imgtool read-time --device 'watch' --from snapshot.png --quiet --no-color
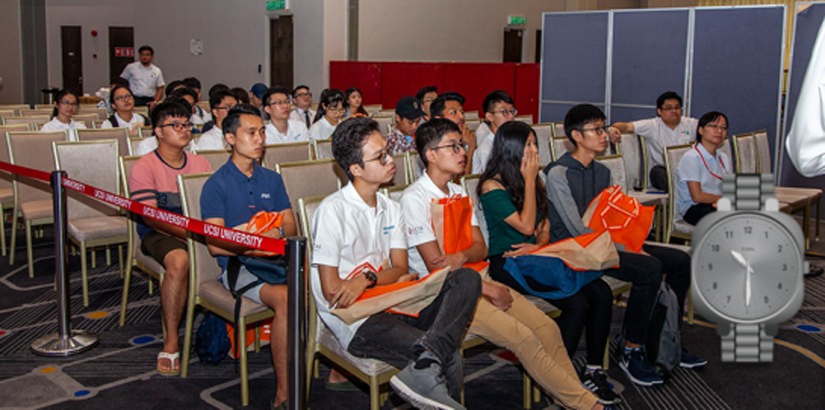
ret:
10:30
